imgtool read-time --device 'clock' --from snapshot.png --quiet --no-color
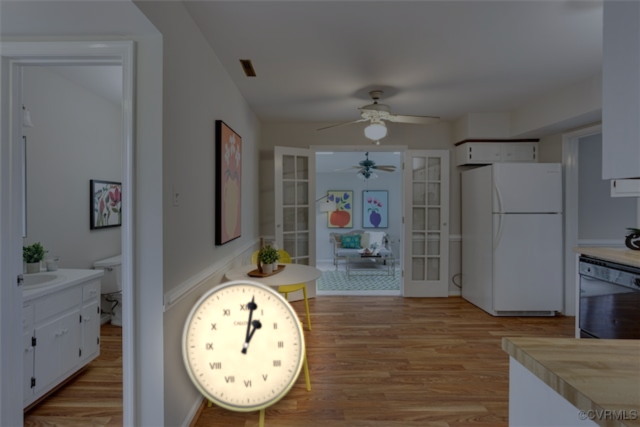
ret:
1:02
